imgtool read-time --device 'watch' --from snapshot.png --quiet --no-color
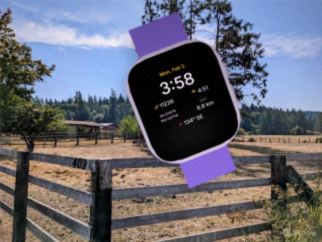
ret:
3:58
